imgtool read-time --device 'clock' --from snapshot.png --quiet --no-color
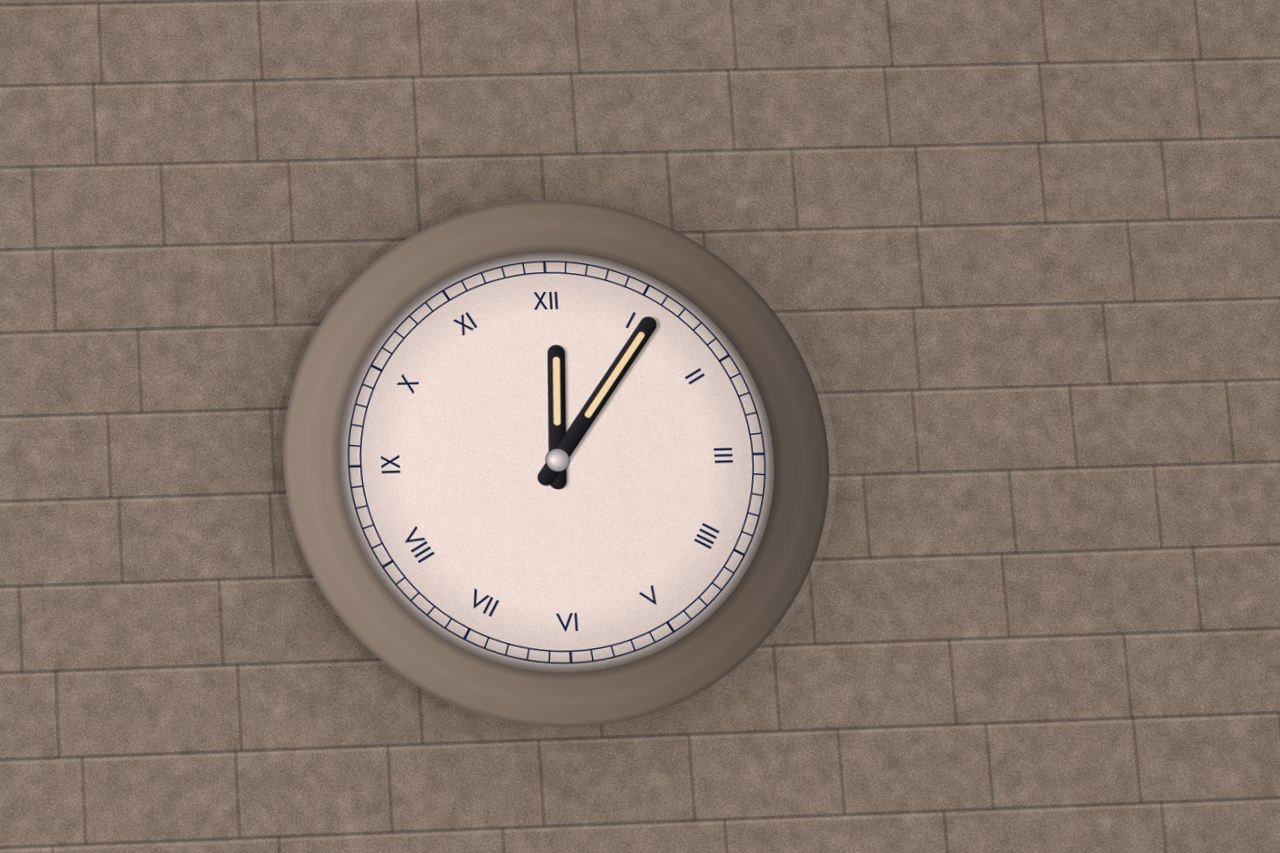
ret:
12:06
